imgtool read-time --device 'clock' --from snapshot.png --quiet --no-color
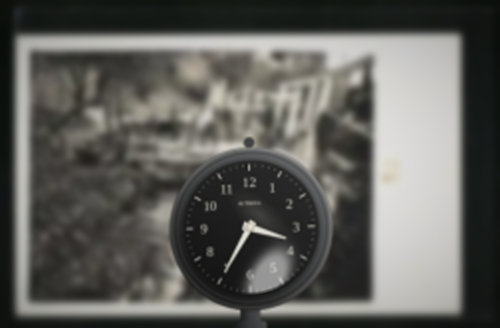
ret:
3:35
